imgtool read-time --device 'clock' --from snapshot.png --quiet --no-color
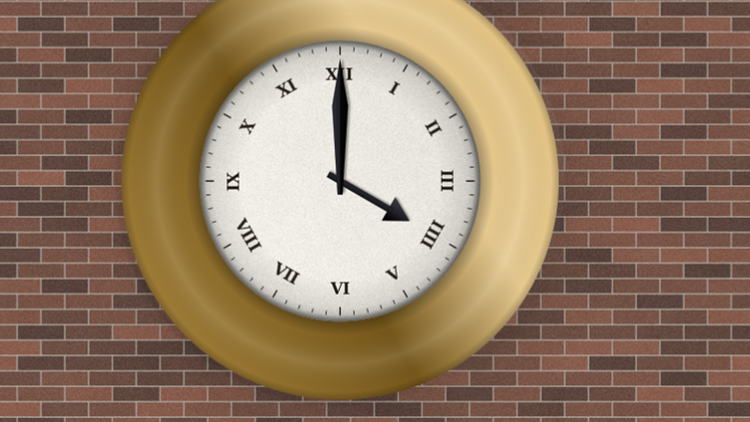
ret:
4:00
